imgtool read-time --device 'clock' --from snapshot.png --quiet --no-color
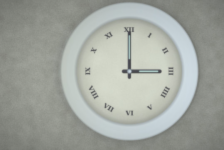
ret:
3:00
